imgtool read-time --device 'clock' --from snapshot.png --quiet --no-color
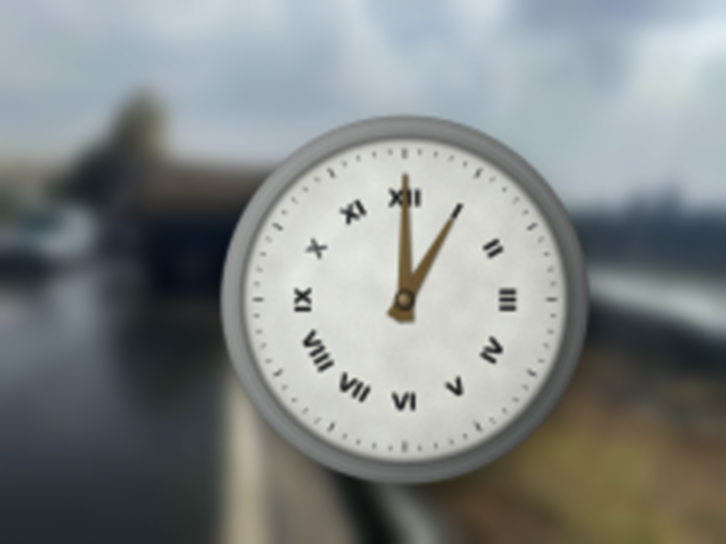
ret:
1:00
